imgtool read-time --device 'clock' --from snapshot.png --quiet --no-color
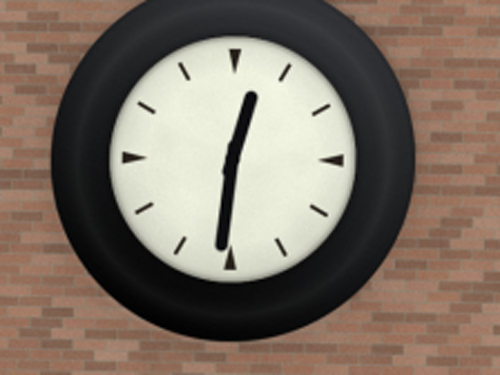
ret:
12:31
